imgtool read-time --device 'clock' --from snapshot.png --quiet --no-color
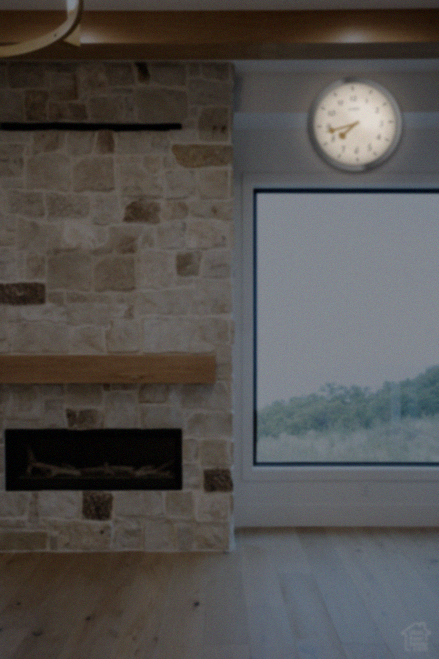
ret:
7:43
